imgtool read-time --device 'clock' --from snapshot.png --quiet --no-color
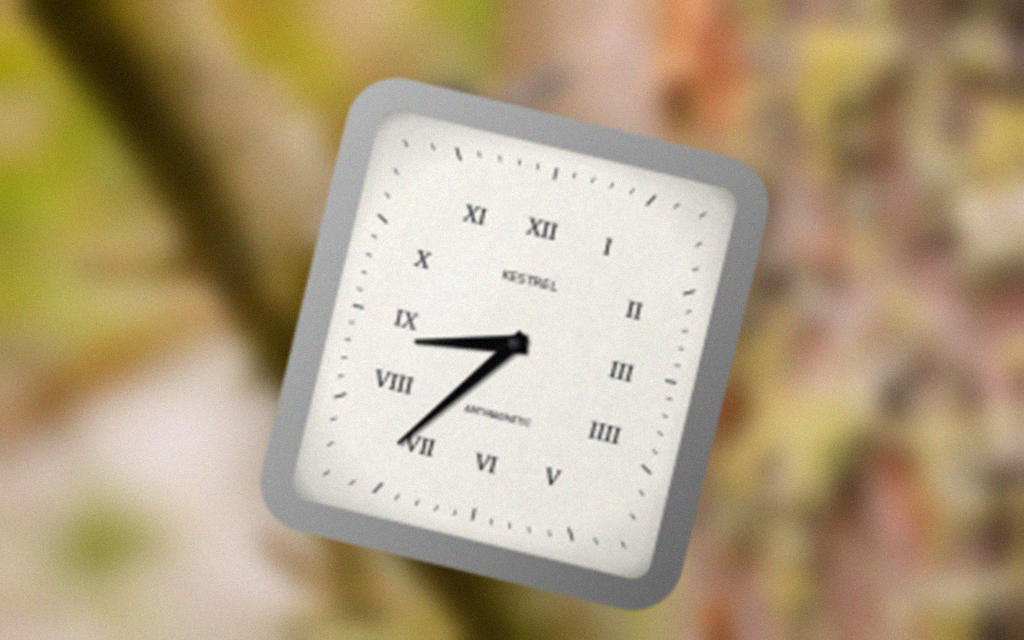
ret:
8:36
